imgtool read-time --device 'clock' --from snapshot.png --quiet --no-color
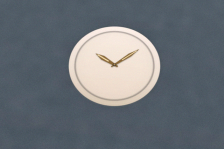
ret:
10:09
